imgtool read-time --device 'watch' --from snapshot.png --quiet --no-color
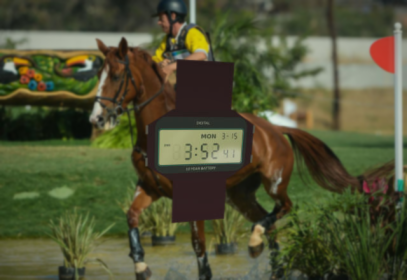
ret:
3:52:41
